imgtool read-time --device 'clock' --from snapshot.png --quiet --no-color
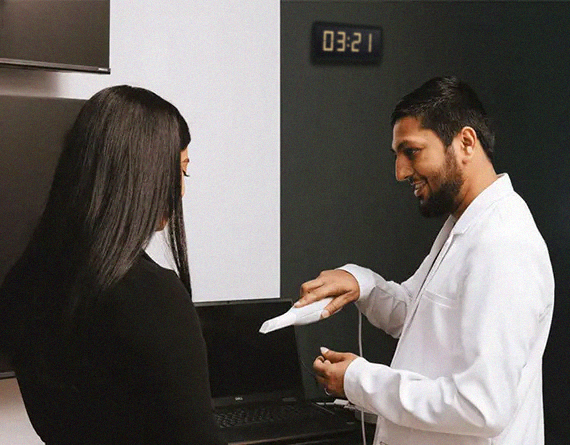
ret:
3:21
